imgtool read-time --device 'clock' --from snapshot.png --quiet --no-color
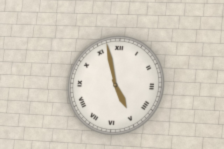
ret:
4:57
